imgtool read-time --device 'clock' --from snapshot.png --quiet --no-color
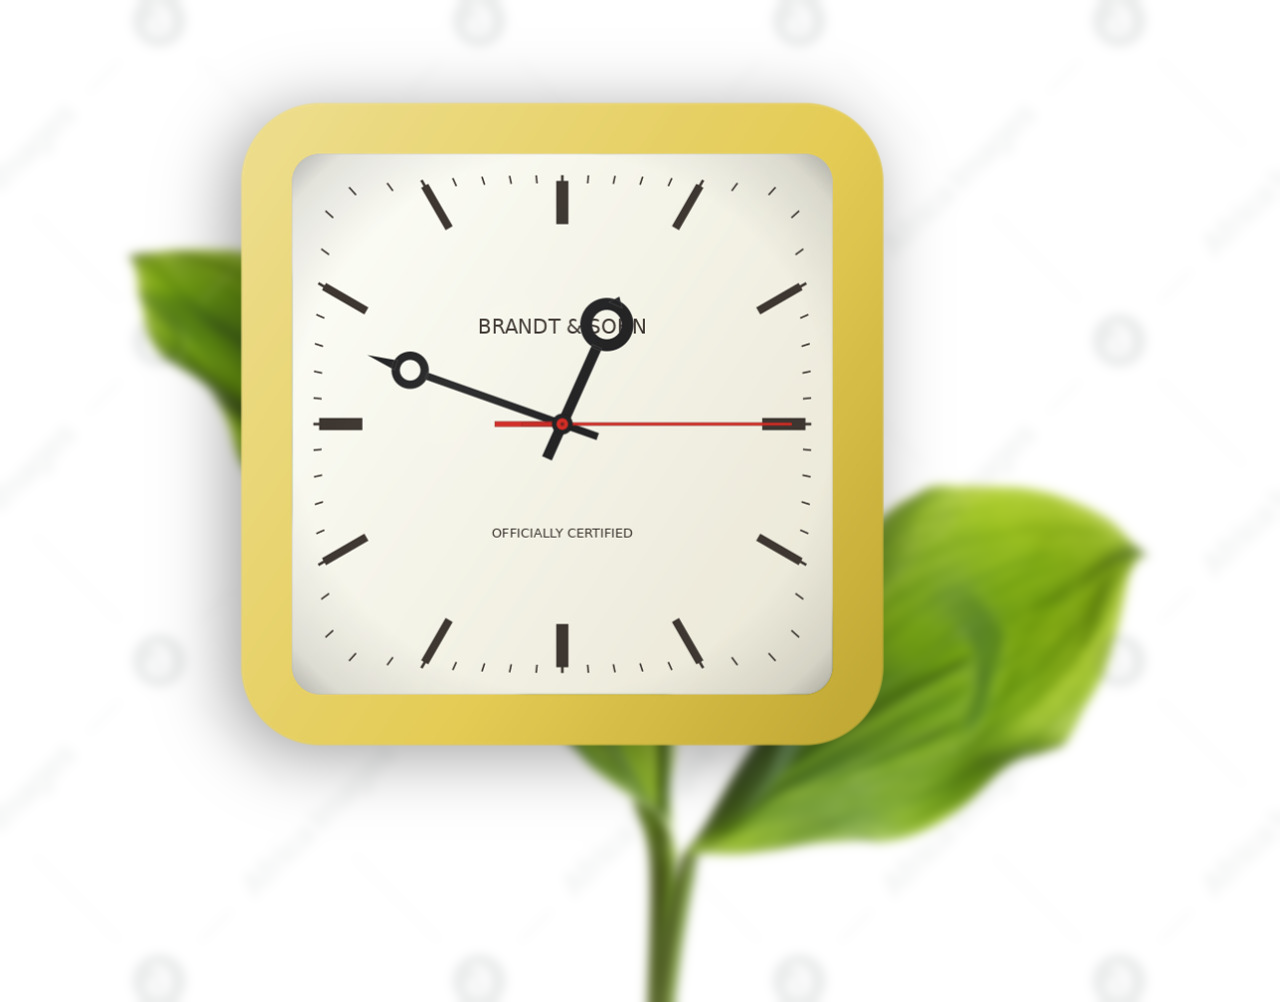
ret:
12:48:15
